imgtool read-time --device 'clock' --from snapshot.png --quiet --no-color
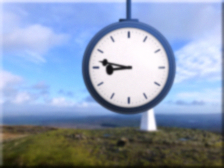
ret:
8:47
